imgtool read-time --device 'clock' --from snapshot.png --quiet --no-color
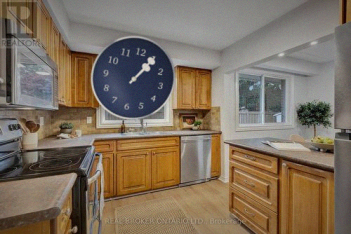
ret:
1:05
